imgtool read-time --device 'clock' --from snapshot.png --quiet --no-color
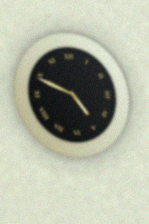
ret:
4:49
